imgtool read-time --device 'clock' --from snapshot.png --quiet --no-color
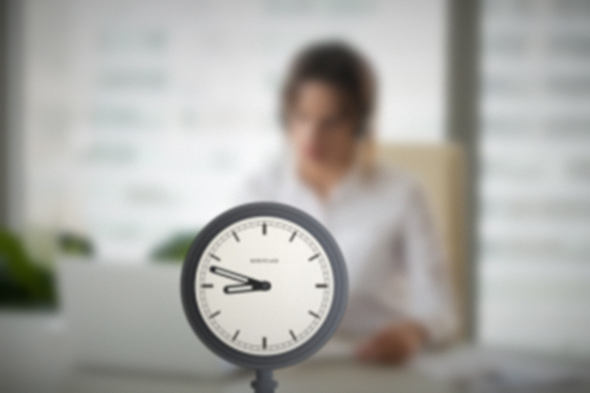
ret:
8:48
